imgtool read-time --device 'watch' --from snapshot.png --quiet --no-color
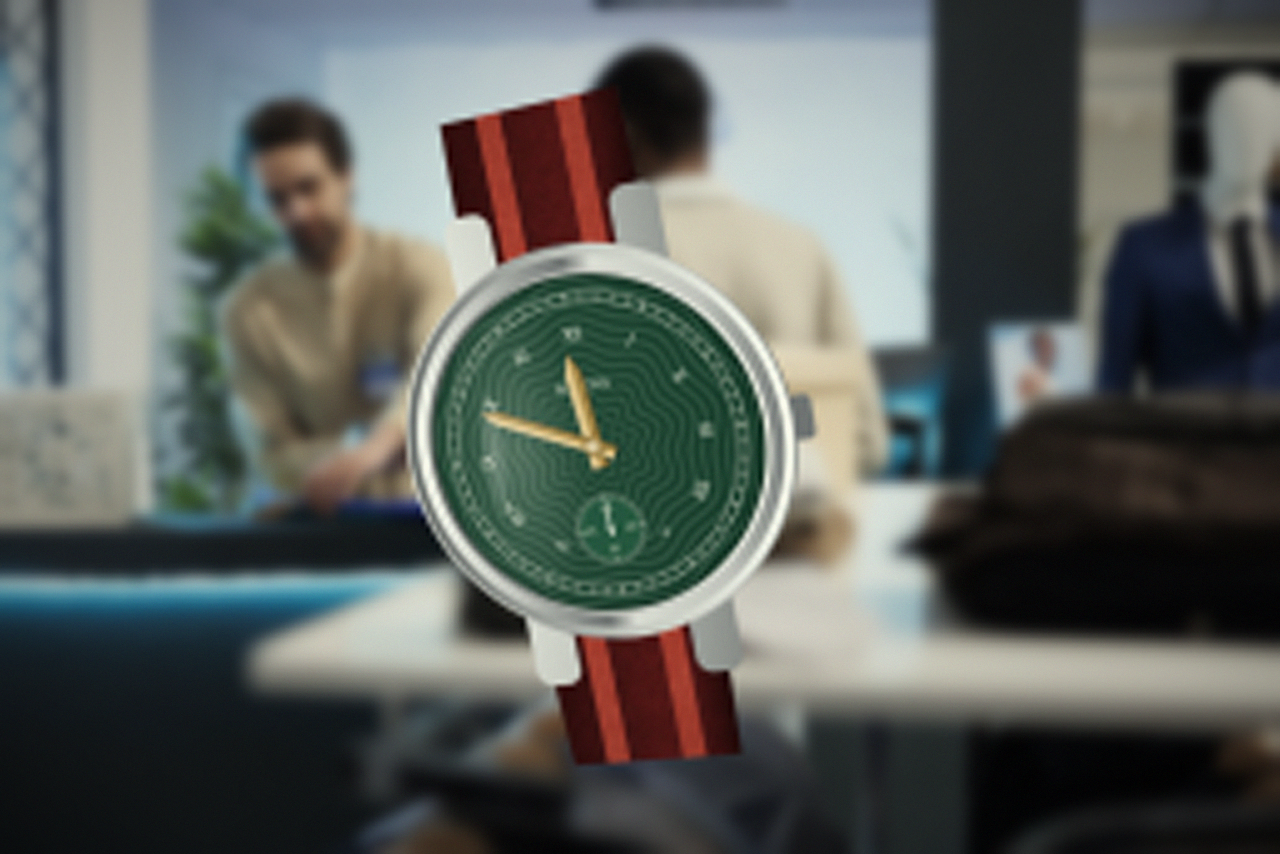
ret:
11:49
